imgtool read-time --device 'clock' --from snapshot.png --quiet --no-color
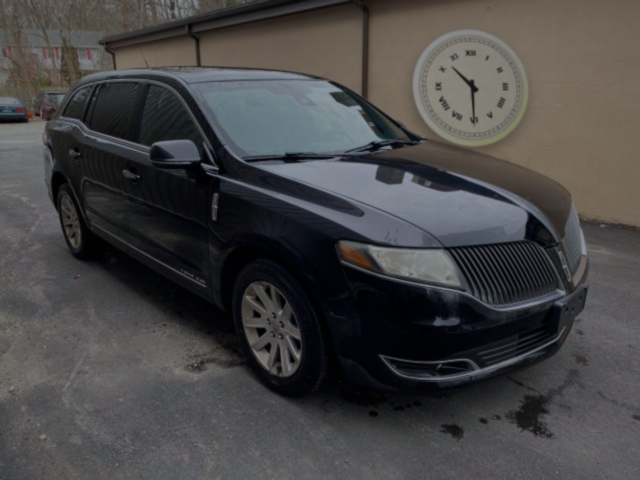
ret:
10:30
